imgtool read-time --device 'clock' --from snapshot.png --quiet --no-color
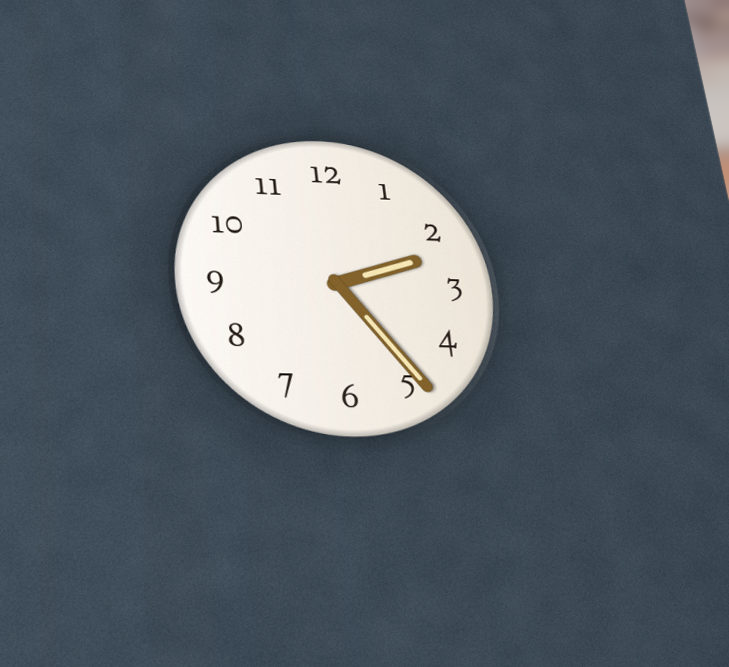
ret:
2:24
